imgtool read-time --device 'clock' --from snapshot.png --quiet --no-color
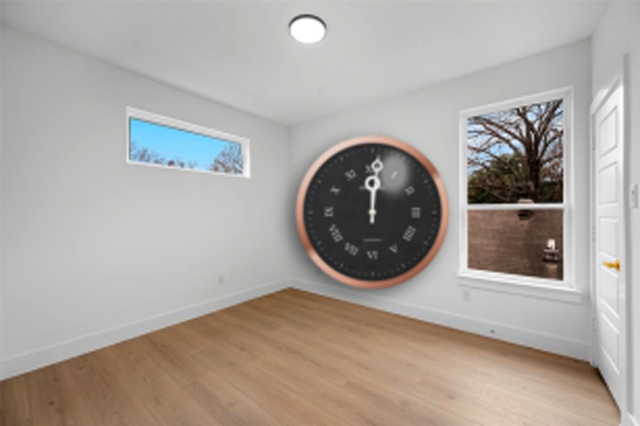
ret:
12:01
